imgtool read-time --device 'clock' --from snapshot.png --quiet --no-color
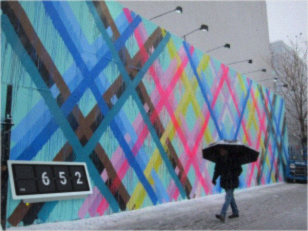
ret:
6:52
